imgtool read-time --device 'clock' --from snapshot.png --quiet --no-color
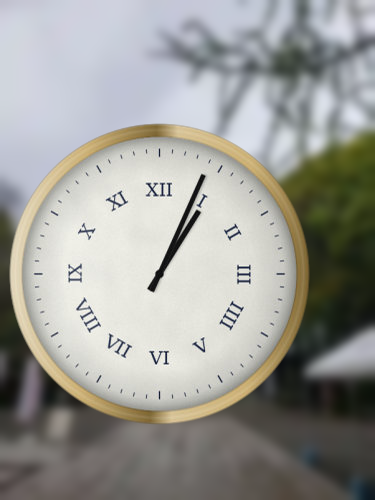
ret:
1:04
